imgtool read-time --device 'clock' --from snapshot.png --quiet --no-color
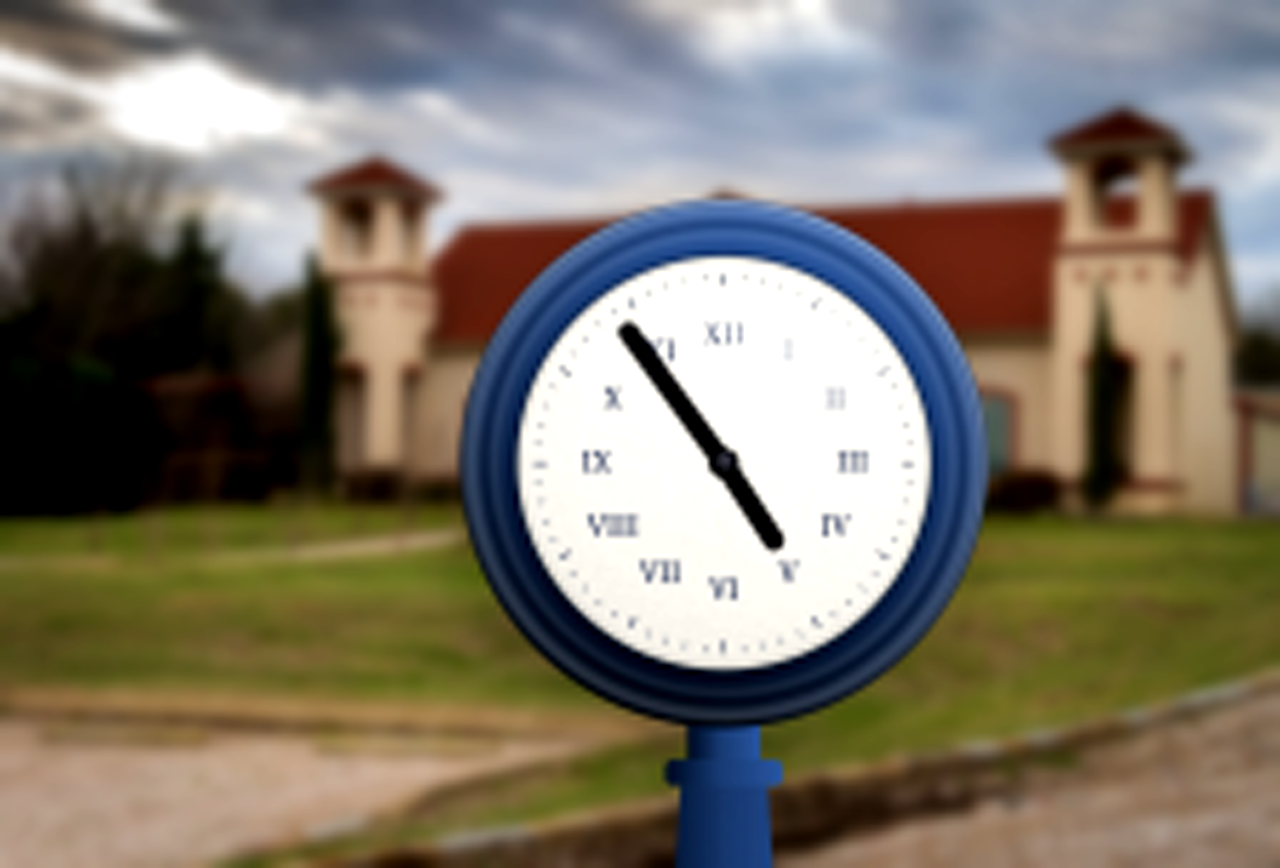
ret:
4:54
